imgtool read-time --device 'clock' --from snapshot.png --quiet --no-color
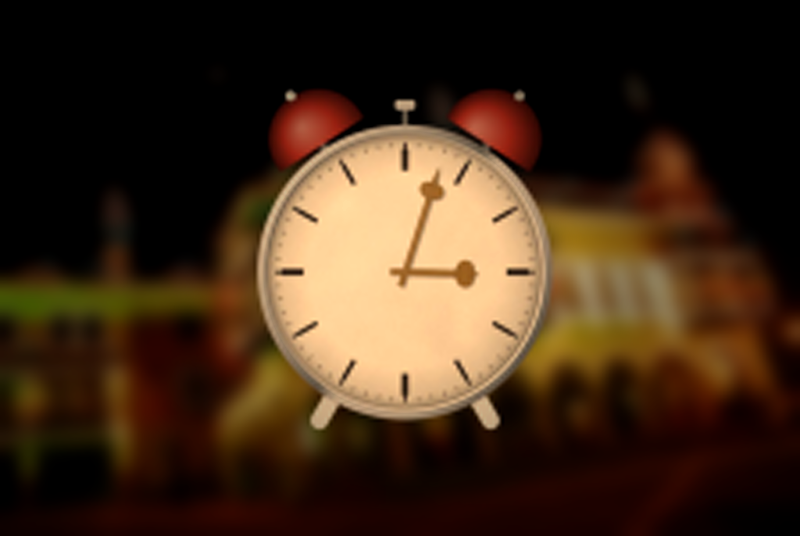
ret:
3:03
